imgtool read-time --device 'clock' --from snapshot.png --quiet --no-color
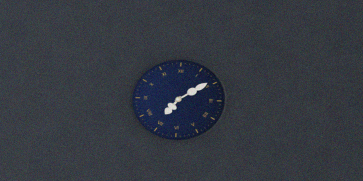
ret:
7:09
